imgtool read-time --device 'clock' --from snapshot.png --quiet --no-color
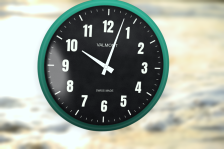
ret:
10:03
